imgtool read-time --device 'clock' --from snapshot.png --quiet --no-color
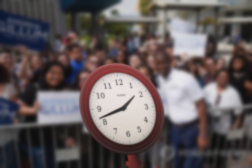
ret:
1:42
